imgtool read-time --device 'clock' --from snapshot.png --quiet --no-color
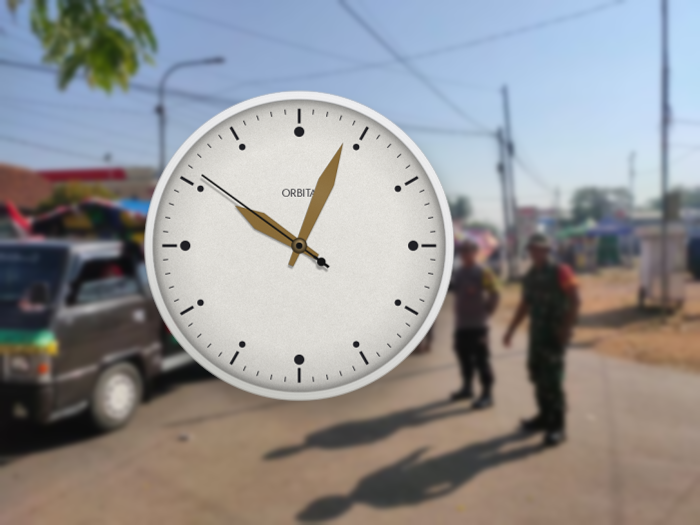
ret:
10:03:51
